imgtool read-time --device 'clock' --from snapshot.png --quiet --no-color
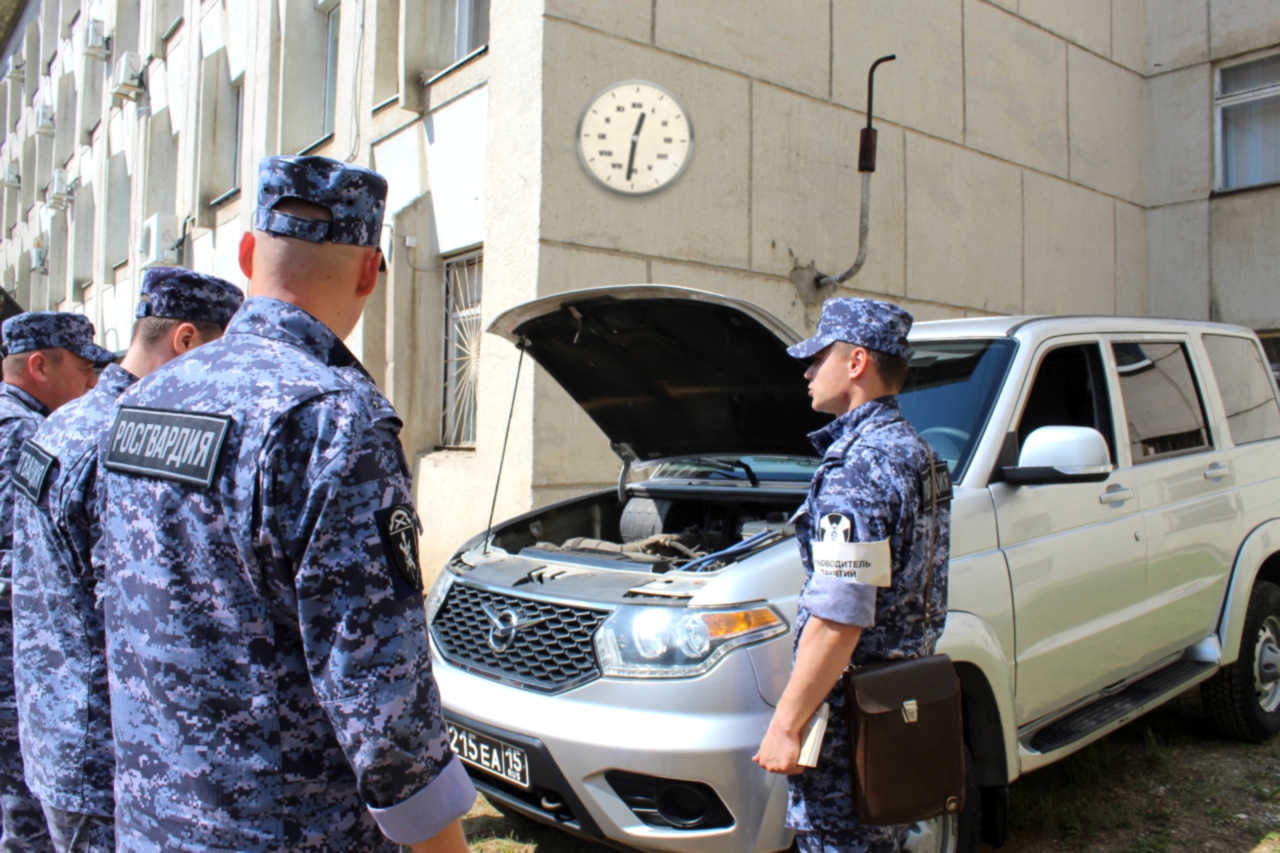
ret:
12:31
